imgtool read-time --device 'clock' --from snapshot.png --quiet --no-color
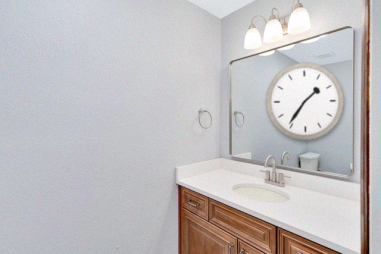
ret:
1:36
